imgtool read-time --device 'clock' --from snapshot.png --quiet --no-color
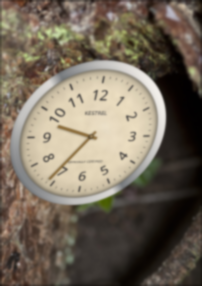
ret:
9:36
